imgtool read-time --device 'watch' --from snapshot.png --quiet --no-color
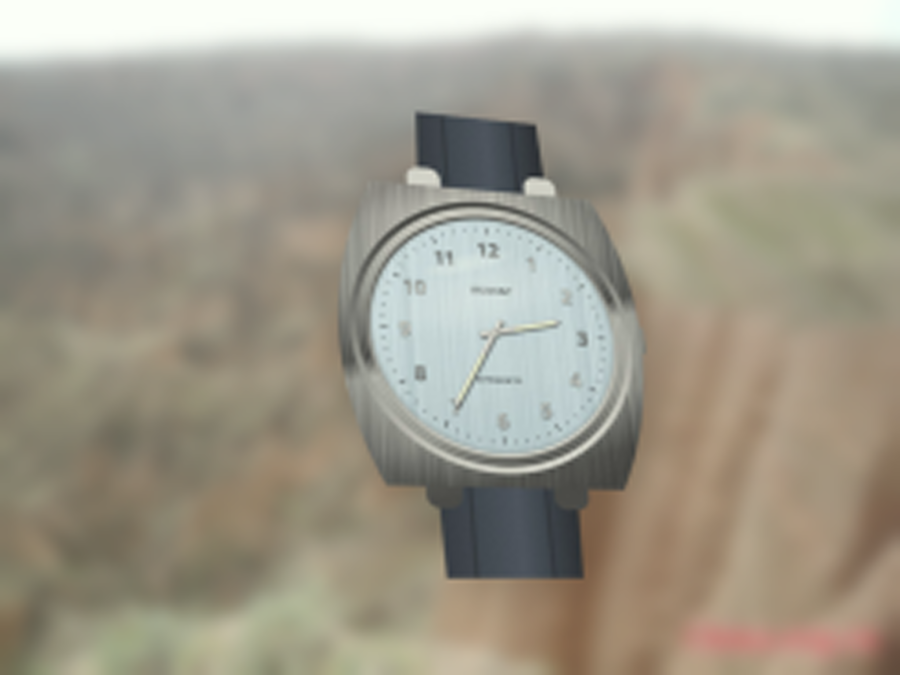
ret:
2:35
